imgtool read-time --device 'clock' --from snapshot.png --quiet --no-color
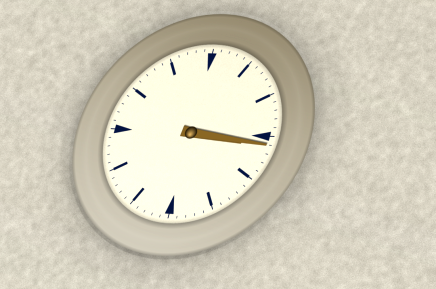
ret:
3:16
